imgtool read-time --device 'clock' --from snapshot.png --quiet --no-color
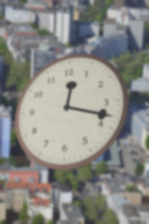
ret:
12:18
